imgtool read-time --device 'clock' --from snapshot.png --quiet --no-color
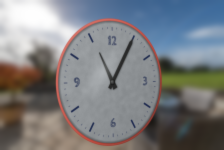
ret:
11:05
